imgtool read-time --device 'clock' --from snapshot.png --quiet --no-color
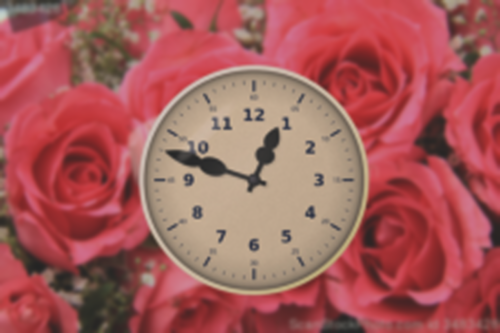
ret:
12:48
